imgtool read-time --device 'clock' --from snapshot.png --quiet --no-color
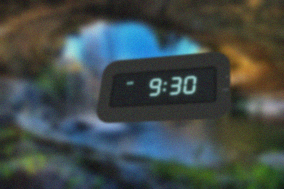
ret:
9:30
